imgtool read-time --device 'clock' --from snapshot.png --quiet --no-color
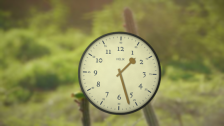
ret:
1:27
